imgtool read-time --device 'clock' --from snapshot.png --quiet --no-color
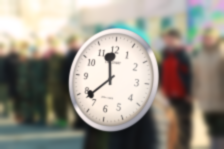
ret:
11:38
